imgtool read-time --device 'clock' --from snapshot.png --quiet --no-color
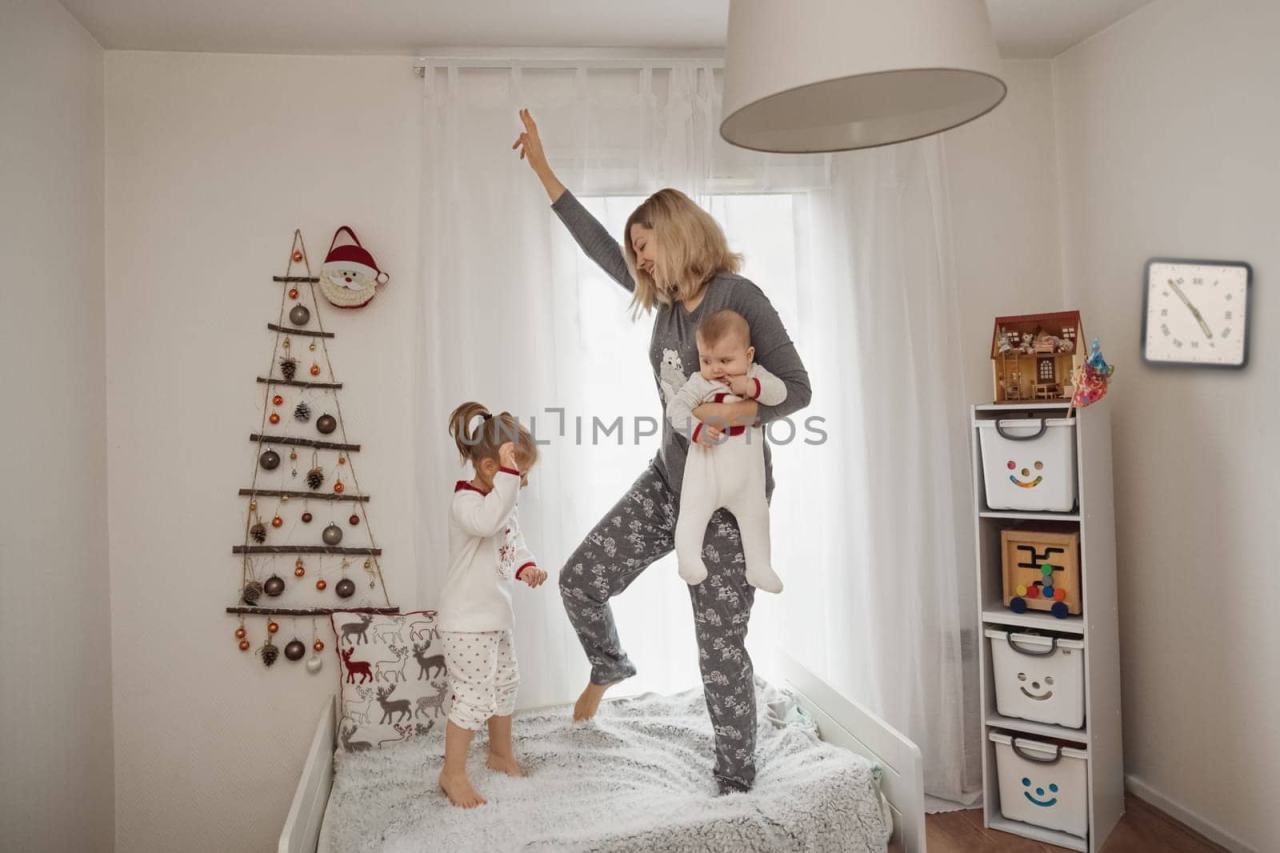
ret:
4:53
